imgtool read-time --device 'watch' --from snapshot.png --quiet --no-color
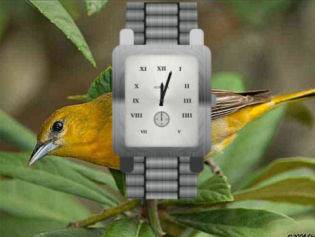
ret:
12:03
